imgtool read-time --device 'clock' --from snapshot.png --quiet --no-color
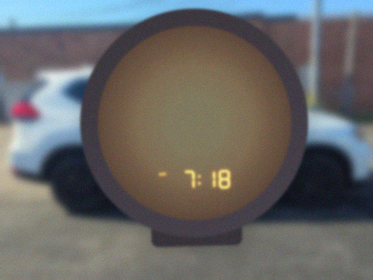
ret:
7:18
